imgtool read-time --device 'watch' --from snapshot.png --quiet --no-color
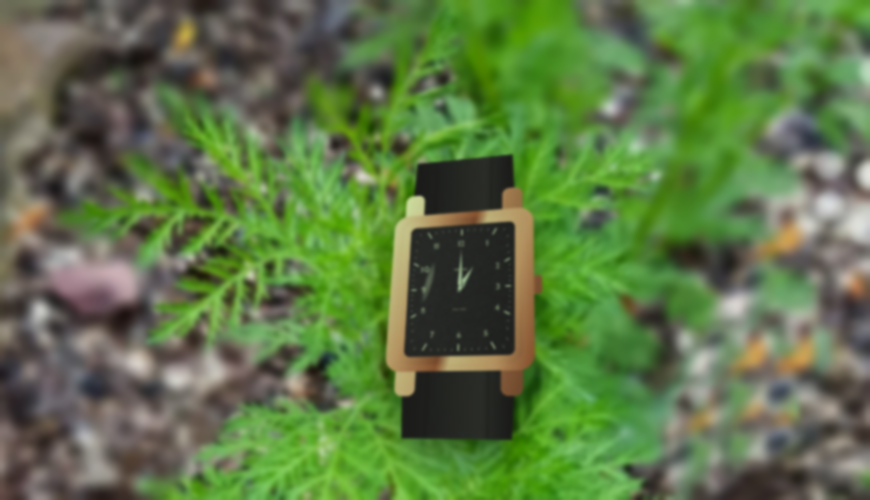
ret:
1:00
